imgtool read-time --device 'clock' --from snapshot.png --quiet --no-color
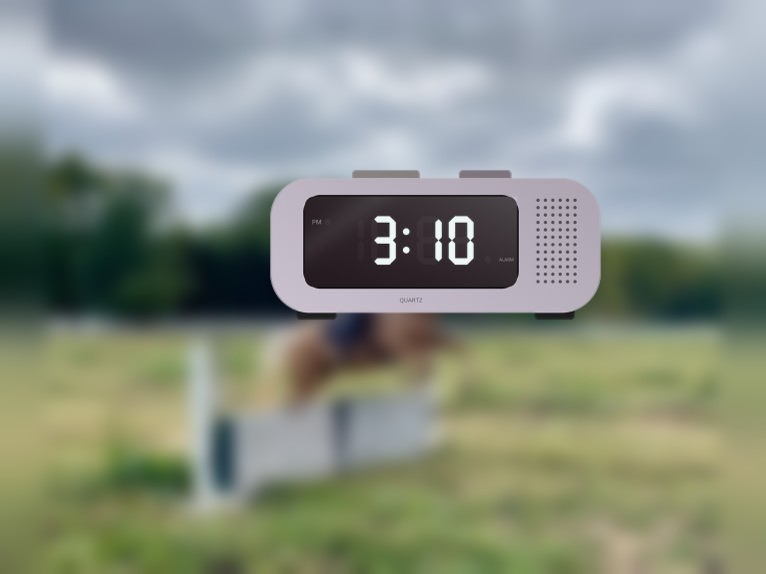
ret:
3:10
